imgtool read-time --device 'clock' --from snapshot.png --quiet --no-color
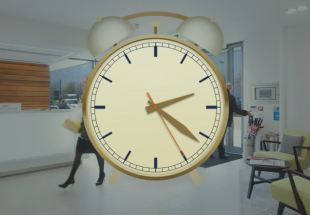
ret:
2:21:25
